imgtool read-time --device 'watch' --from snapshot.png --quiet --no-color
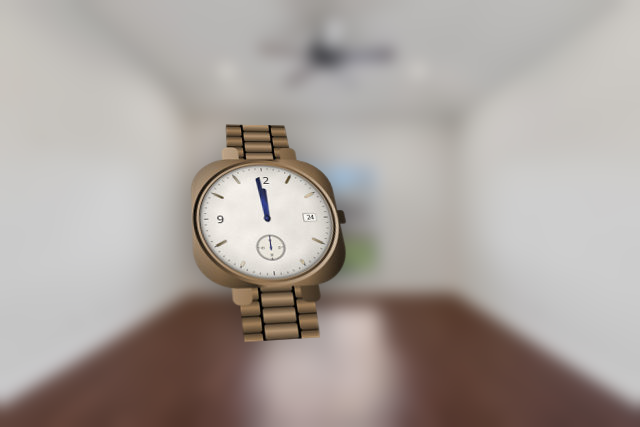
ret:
11:59
